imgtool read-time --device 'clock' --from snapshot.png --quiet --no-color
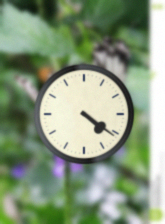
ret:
4:21
